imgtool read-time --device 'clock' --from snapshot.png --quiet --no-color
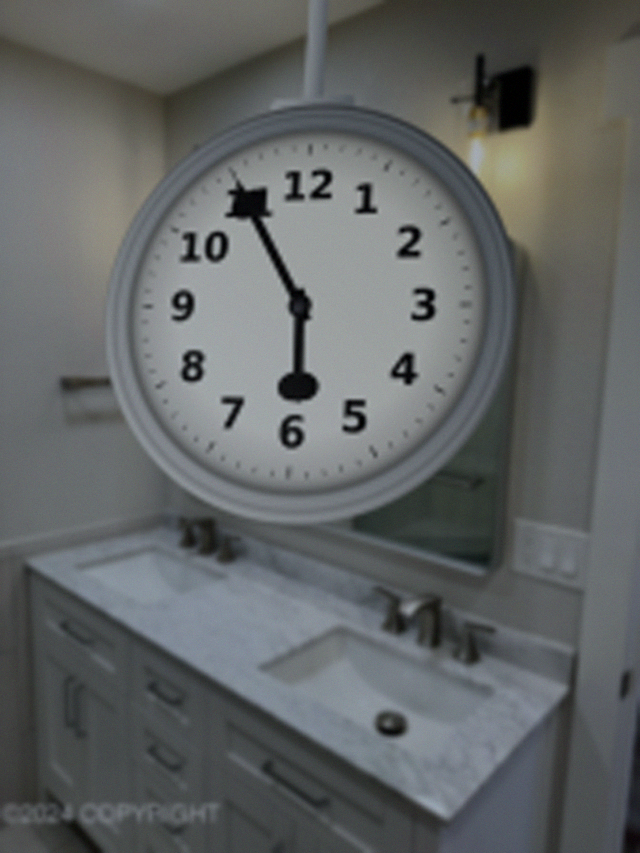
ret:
5:55
